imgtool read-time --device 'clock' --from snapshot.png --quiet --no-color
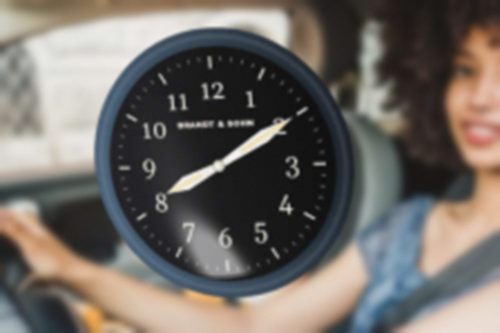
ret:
8:10
